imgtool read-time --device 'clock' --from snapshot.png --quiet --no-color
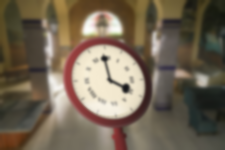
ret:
3:59
